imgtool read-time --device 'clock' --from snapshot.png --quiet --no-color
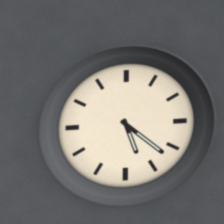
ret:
5:22
